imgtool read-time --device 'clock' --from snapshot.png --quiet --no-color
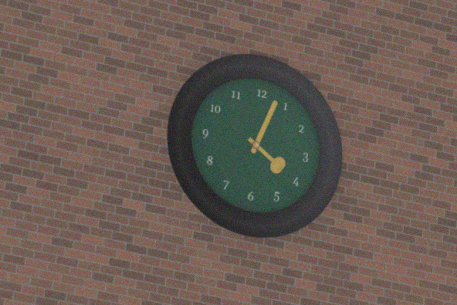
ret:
4:03
